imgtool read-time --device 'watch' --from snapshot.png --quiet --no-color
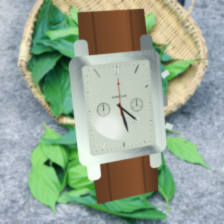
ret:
4:28
